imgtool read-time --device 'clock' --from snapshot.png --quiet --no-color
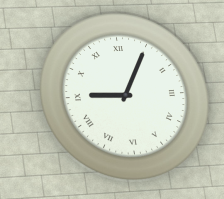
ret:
9:05
